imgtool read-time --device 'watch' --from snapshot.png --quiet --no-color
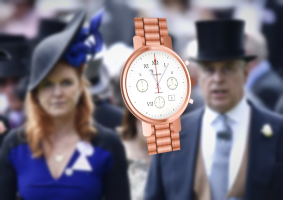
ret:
11:06
